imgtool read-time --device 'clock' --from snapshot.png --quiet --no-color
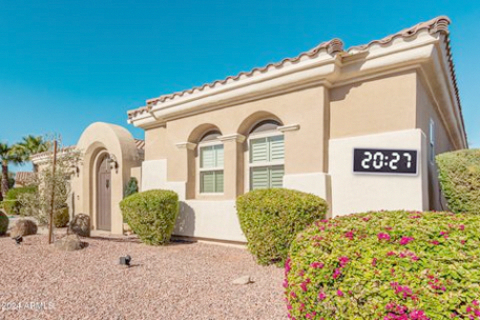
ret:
20:27
